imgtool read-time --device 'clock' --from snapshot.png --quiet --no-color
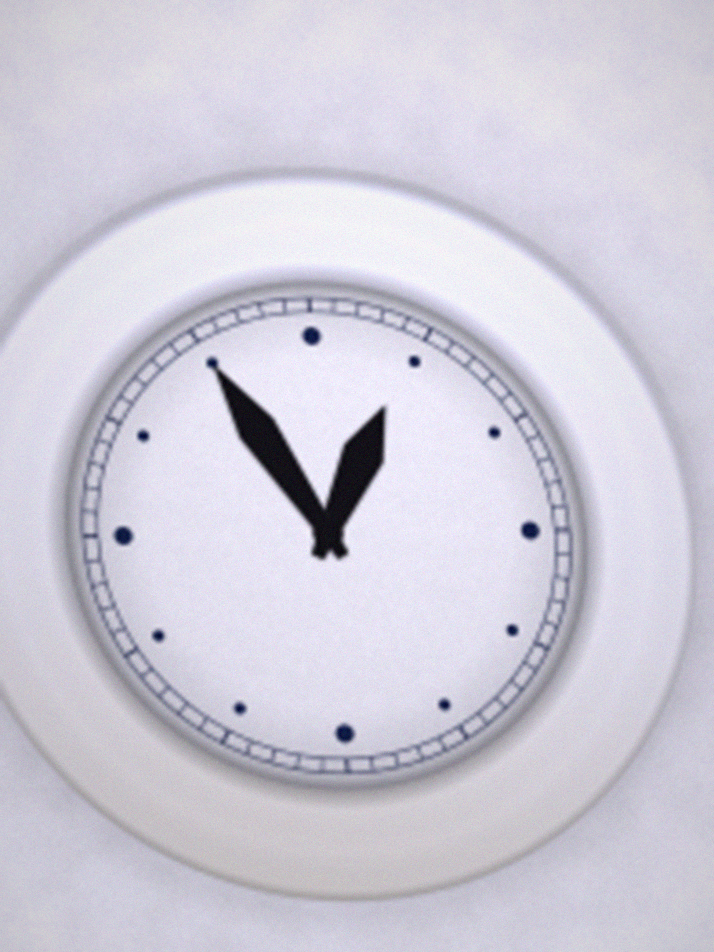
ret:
12:55
